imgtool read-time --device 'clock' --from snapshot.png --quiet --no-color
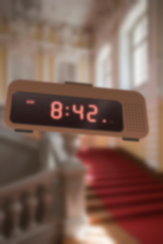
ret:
8:42
